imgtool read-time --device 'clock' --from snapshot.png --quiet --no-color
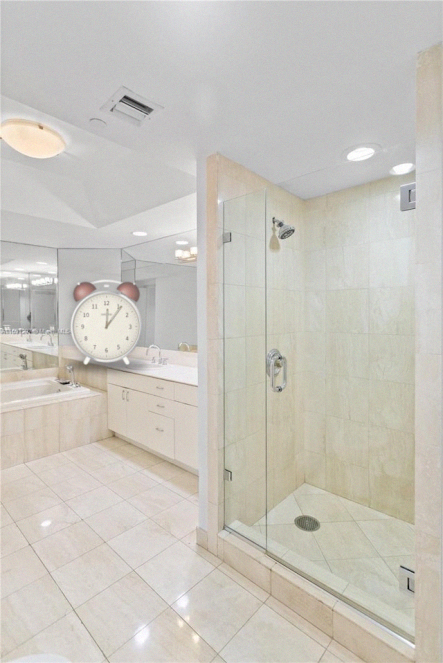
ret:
12:06
